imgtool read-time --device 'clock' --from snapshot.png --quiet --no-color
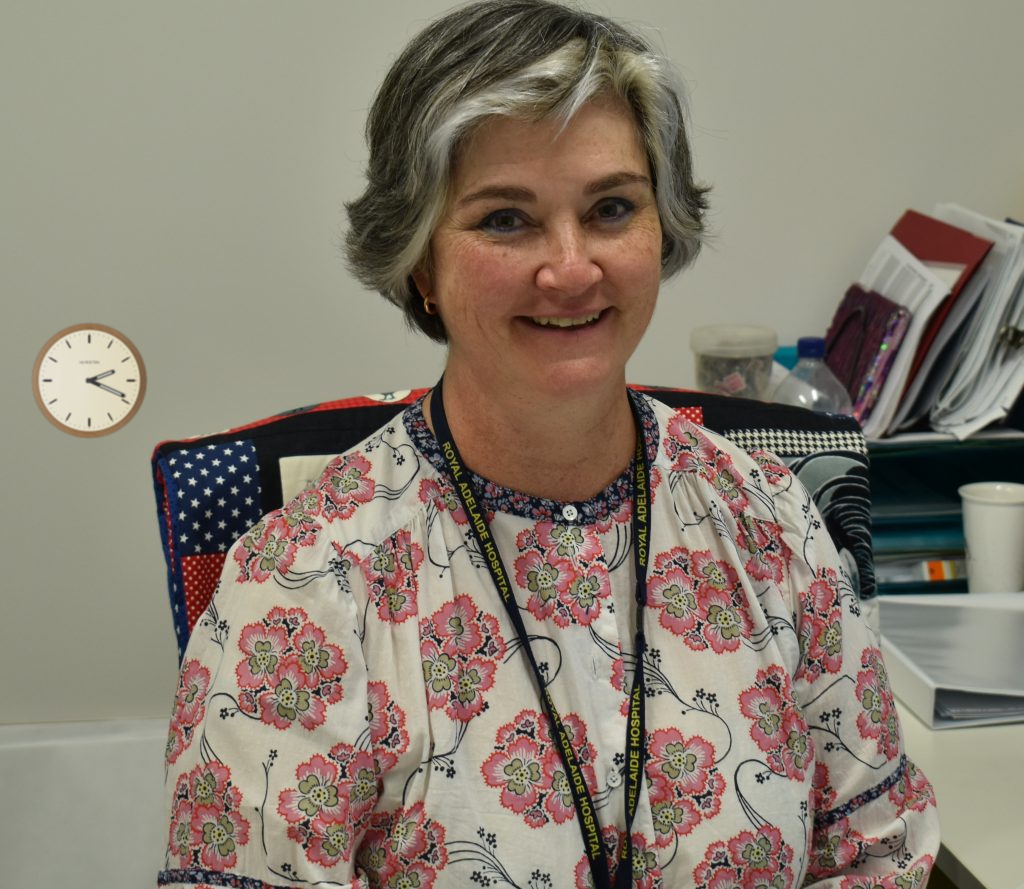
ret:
2:19
